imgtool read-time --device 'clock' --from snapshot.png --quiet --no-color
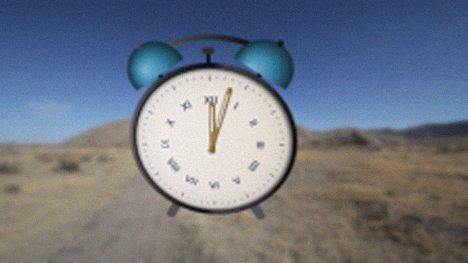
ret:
12:03
